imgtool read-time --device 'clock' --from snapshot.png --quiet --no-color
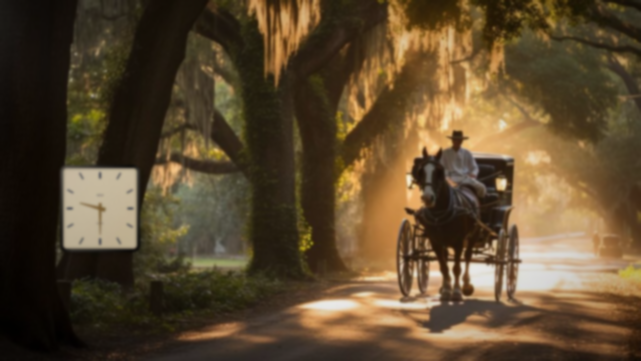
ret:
9:30
